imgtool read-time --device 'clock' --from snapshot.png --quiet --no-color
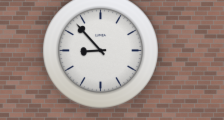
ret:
8:53
